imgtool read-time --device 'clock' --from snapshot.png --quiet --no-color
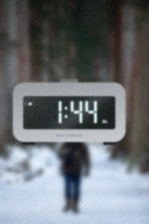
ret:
1:44
